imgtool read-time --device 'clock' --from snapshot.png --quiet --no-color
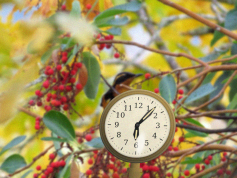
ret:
6:07
